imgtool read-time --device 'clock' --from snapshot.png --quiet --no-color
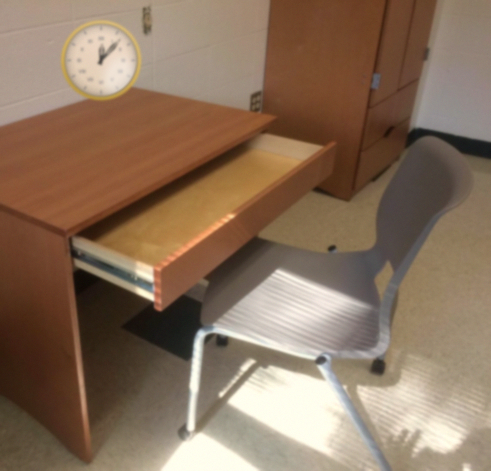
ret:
12:07
